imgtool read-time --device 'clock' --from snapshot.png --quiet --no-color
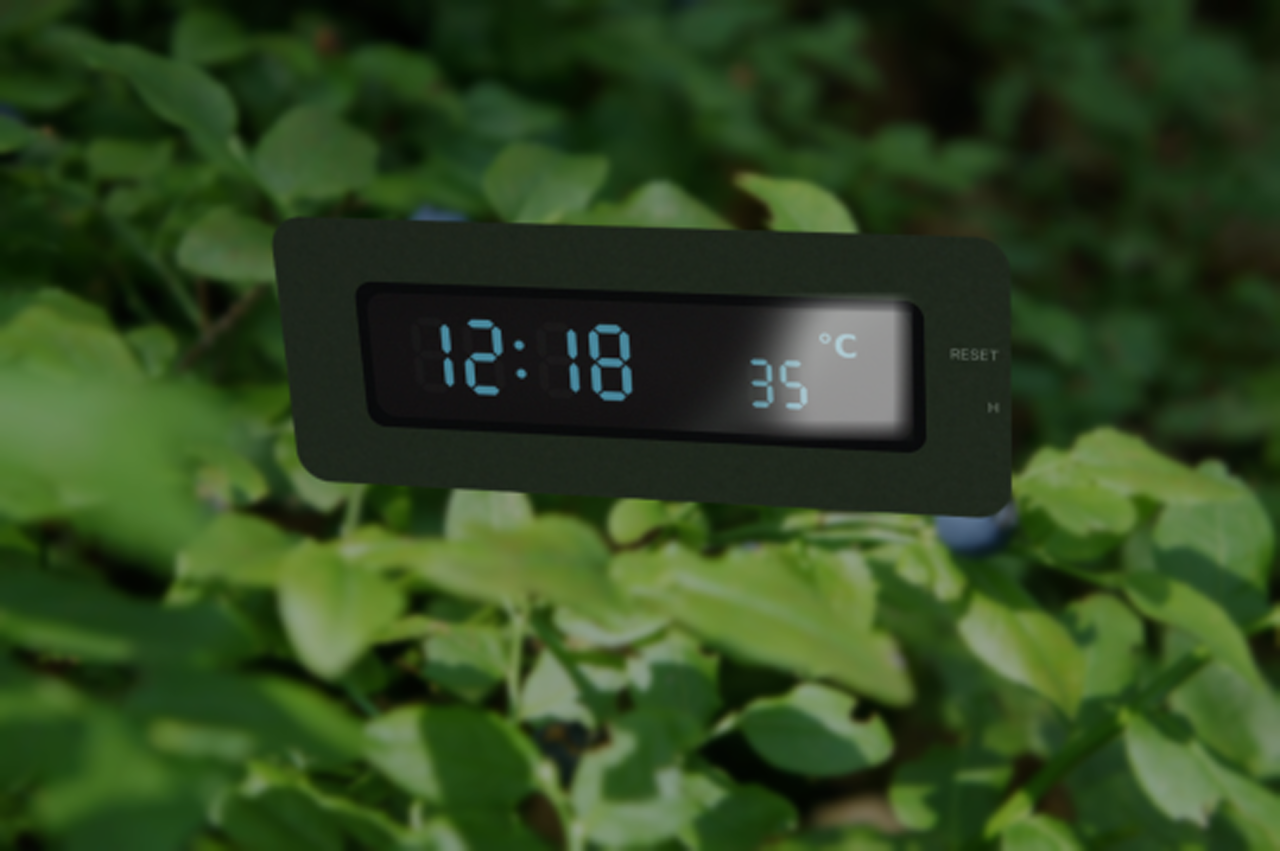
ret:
12:18
